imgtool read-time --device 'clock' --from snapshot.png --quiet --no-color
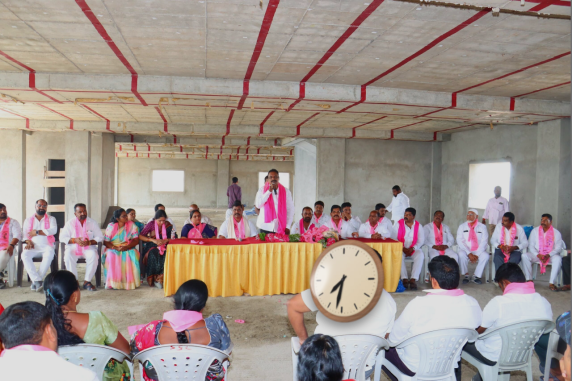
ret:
7:32
